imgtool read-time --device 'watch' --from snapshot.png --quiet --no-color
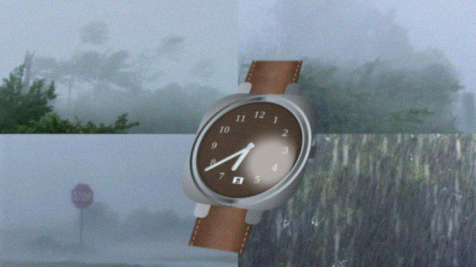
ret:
6:39
